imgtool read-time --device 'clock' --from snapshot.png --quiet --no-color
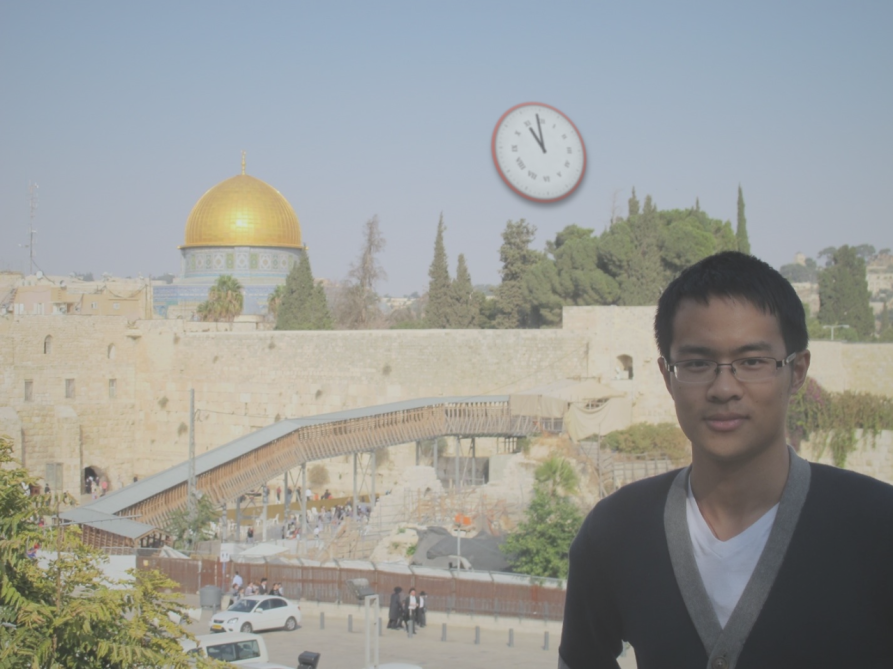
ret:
10:59
